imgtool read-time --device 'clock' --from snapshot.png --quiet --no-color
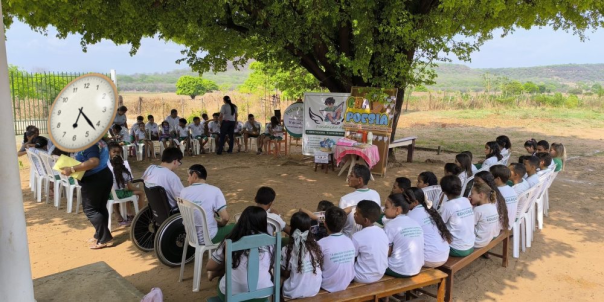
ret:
6:22
